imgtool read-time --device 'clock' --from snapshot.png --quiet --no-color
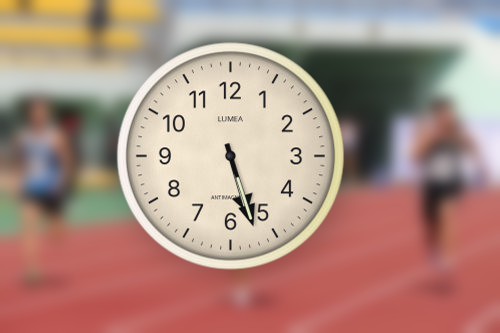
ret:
5:27
